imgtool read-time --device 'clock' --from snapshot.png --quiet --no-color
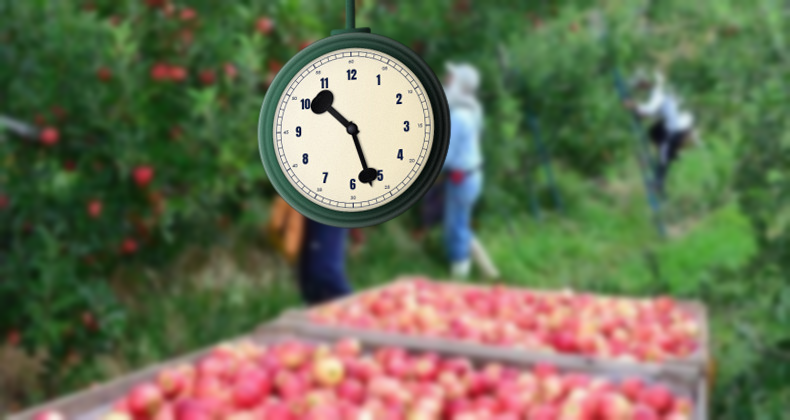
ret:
10:27
